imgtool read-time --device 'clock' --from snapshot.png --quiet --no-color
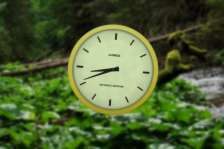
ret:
8:41
